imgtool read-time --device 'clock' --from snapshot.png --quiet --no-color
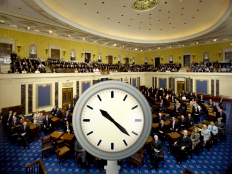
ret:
10:22
